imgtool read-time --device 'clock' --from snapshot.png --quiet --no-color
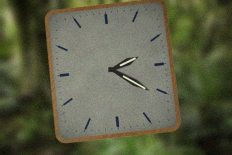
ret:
2:21
